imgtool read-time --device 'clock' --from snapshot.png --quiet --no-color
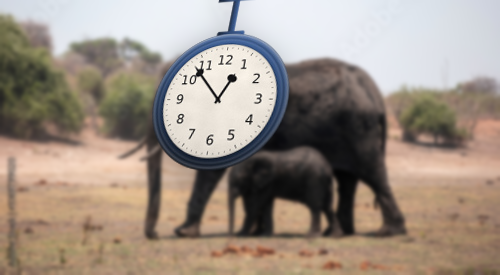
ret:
12:53
